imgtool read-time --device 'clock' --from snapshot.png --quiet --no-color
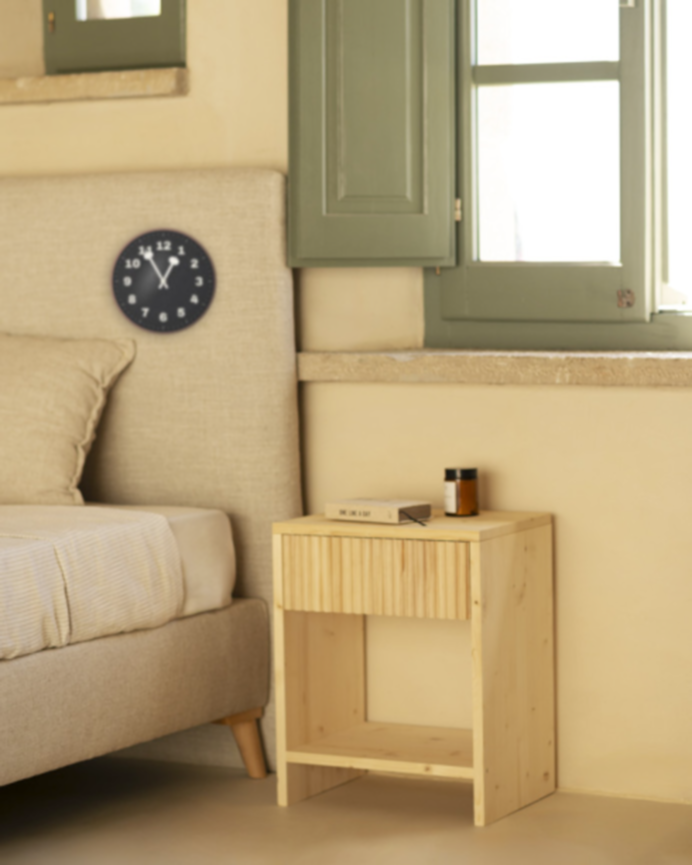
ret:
12:55
